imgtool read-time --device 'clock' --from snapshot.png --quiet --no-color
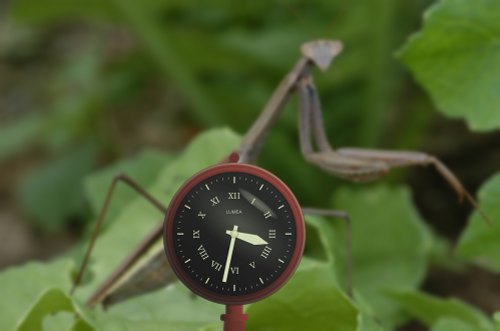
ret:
3:32
